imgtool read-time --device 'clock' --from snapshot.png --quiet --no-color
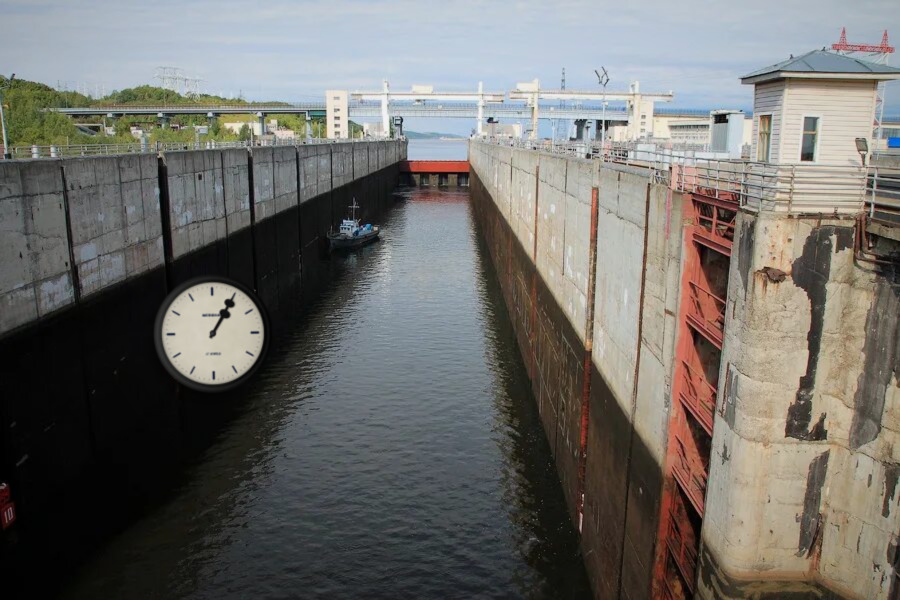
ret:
1:05
